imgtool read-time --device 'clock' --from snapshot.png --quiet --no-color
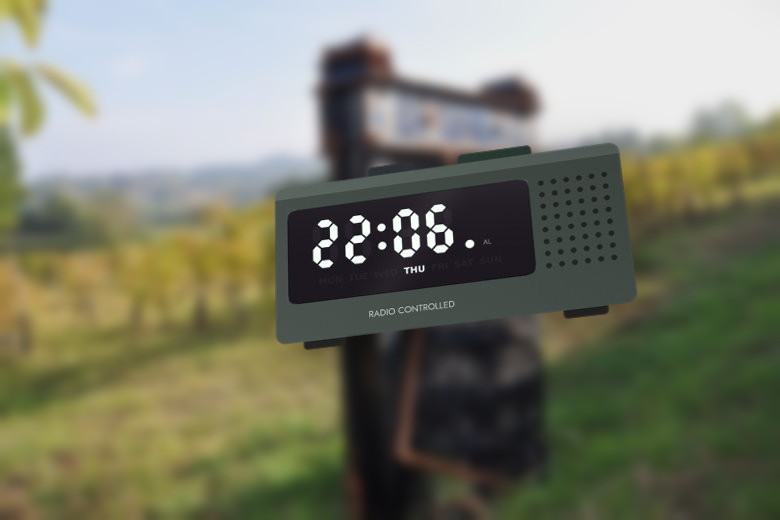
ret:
22:06
